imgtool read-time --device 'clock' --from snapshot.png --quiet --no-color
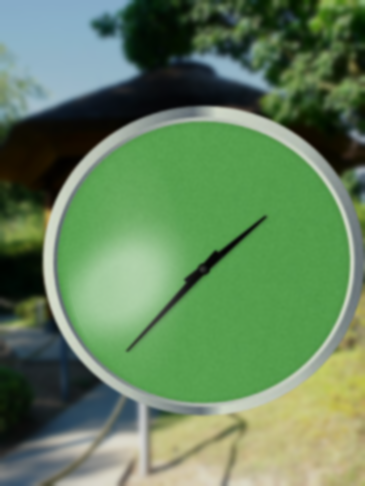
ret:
1:37
